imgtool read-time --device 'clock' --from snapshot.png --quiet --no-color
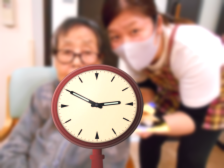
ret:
2:50
